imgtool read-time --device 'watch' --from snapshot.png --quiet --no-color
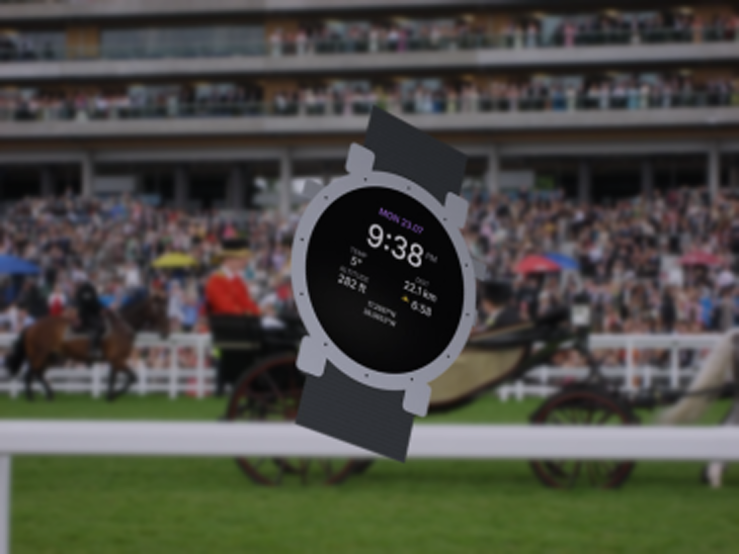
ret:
9:38
